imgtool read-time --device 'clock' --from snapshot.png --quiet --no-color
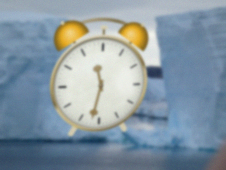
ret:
11:32
